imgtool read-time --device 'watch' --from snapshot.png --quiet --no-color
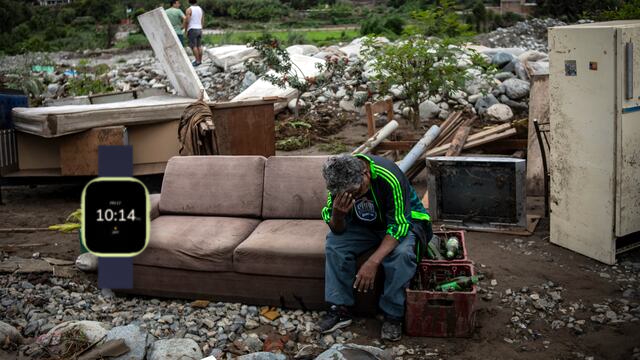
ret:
10:14
